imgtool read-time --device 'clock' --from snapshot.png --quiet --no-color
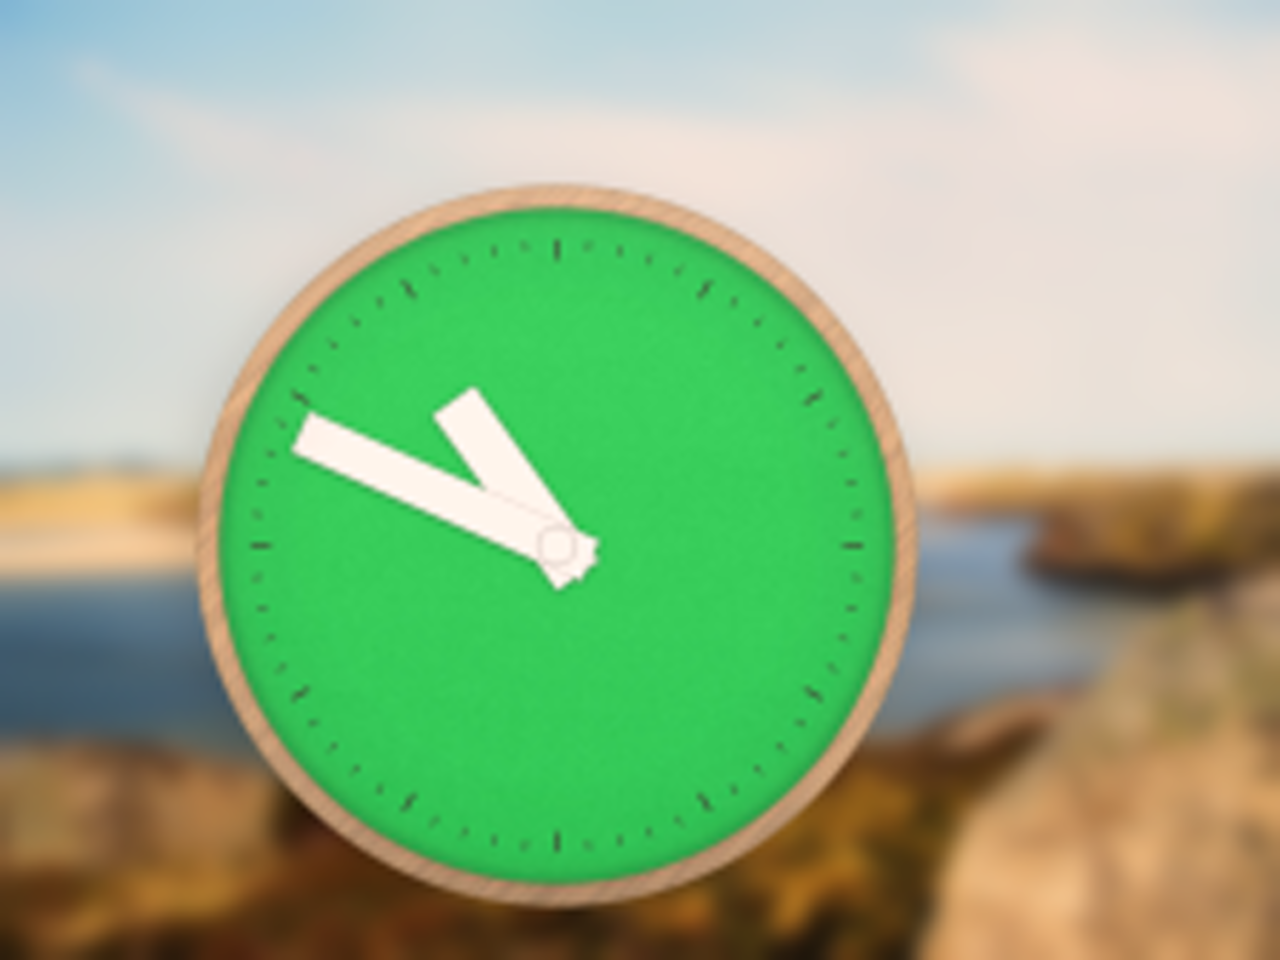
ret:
10:49
